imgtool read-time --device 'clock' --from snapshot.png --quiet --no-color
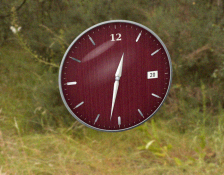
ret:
12:32
